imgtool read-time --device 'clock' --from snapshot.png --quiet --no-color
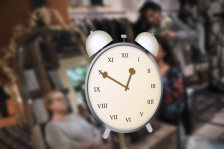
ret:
12:50
